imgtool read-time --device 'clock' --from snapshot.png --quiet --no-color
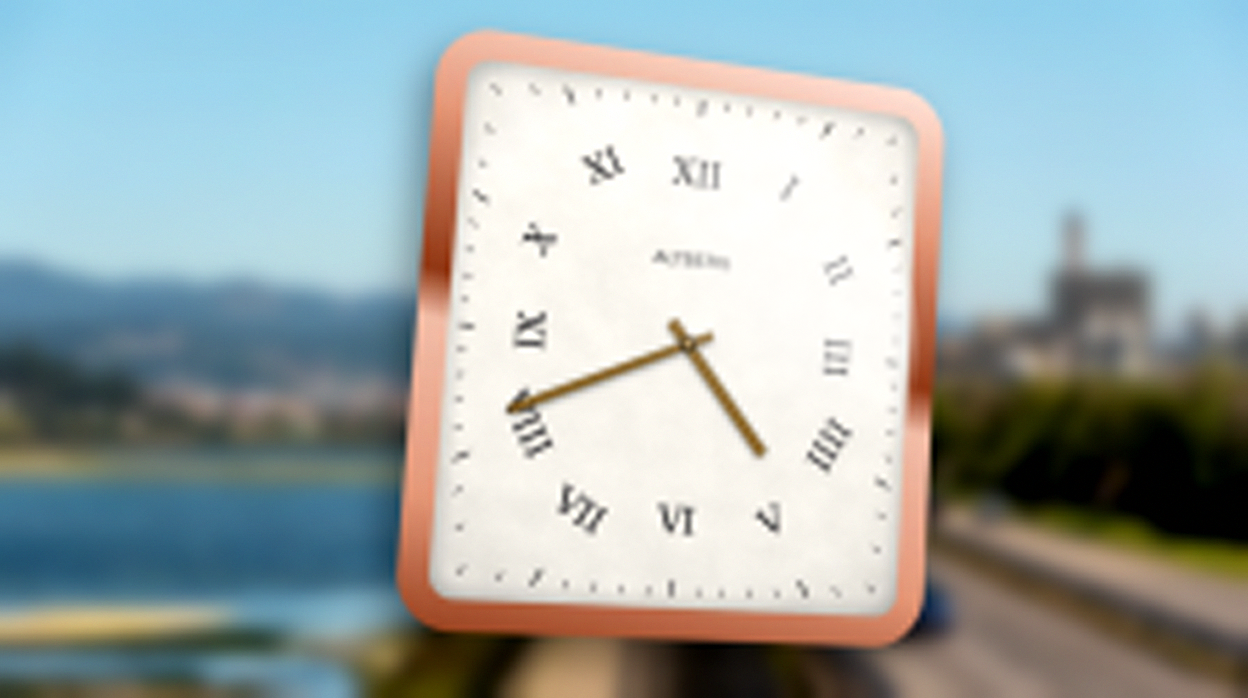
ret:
4:41
